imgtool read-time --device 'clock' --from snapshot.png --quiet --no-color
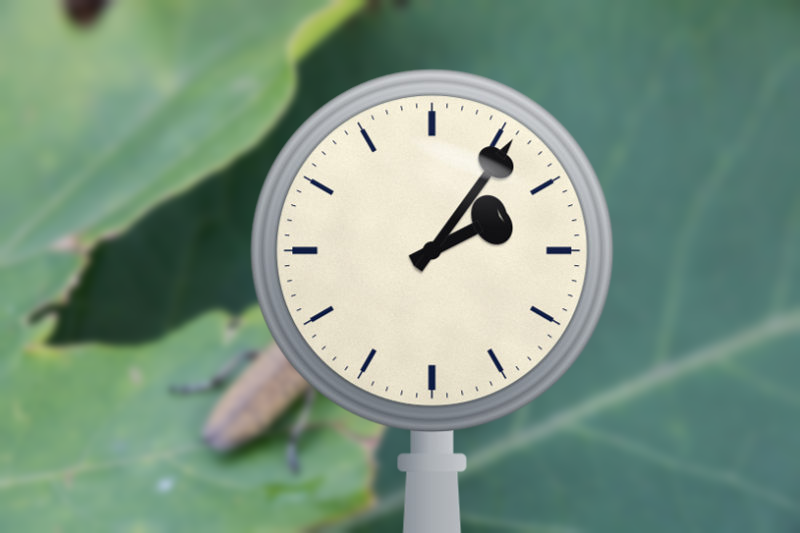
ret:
2:06
